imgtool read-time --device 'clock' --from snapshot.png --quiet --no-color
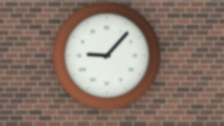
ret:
9:07
